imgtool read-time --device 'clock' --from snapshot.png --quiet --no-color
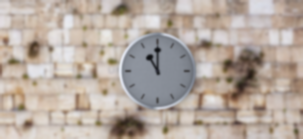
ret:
11:00
